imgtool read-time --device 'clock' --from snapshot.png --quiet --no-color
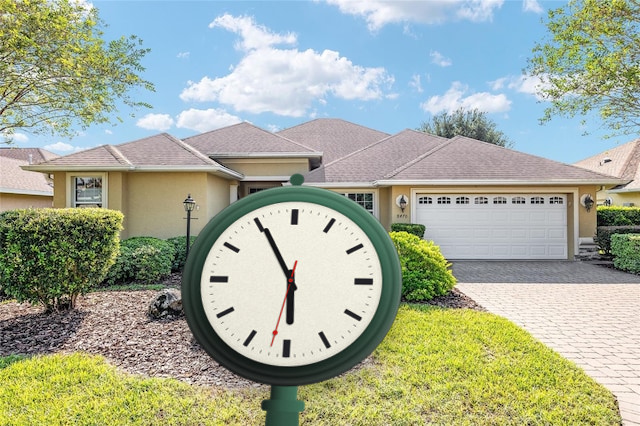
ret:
5:55:32
